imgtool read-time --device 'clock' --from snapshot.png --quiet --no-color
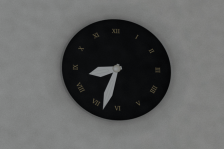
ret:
8:33
